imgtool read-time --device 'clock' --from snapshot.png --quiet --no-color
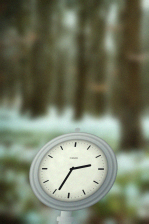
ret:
2:34
